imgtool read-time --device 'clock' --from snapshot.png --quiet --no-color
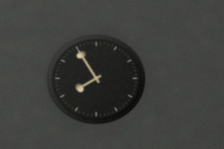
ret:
7:55
